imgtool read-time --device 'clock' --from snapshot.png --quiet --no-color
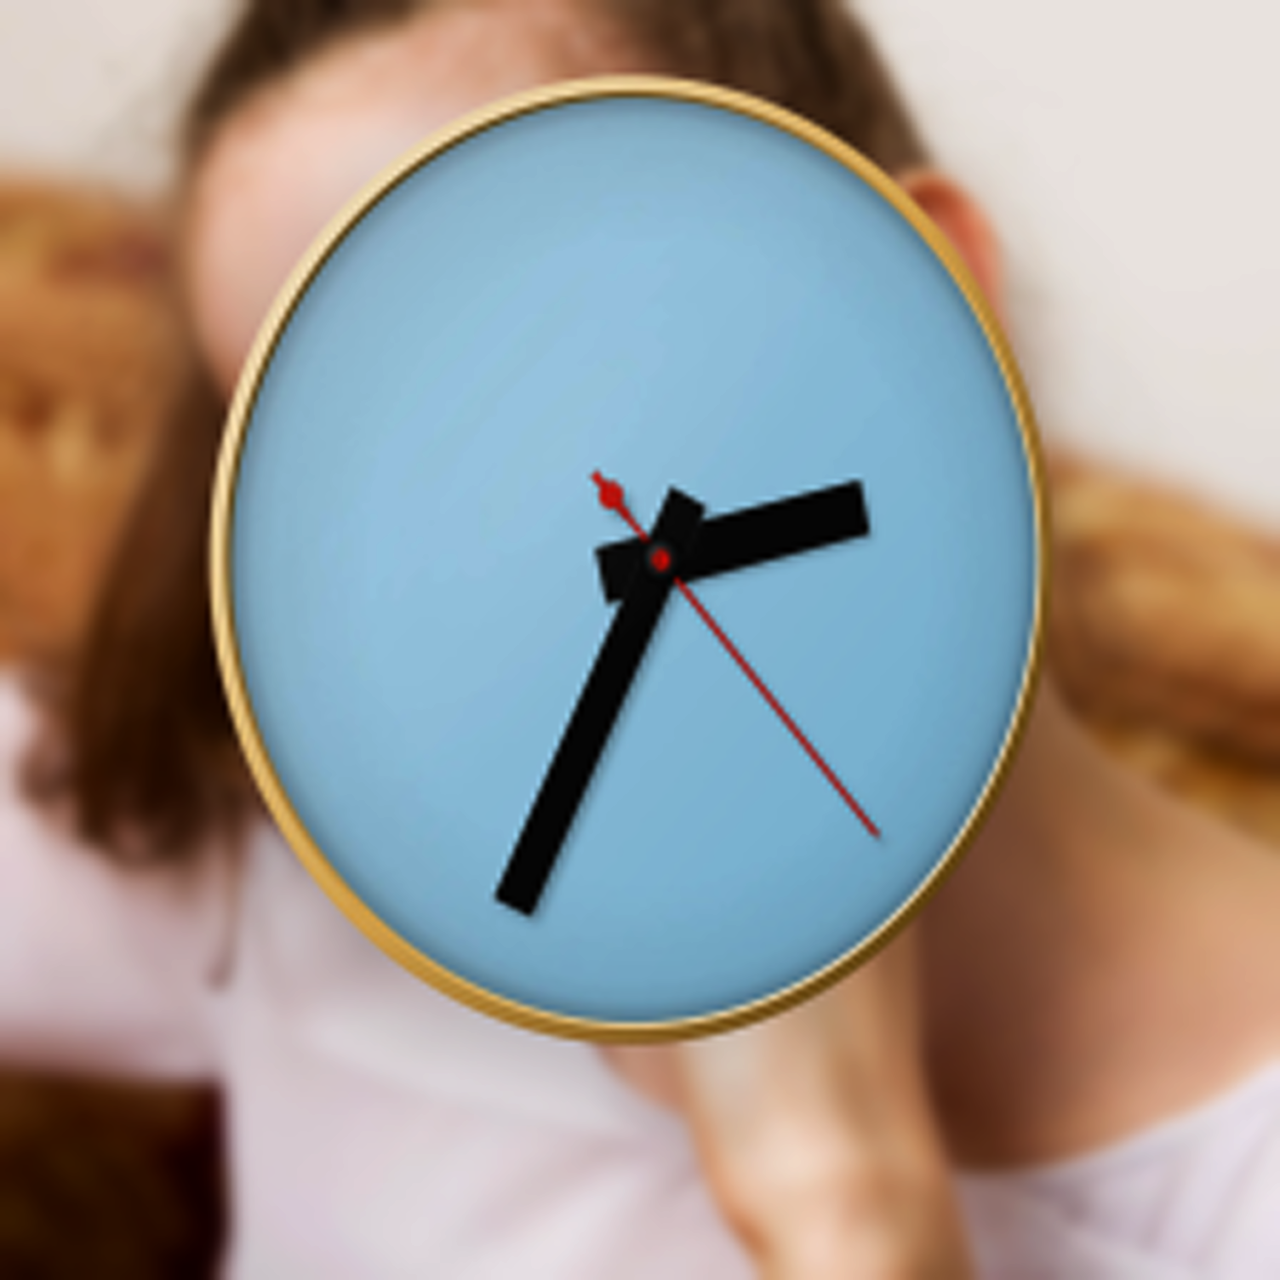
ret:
2:34:23
